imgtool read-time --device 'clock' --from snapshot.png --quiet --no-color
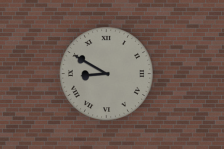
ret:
8:50
